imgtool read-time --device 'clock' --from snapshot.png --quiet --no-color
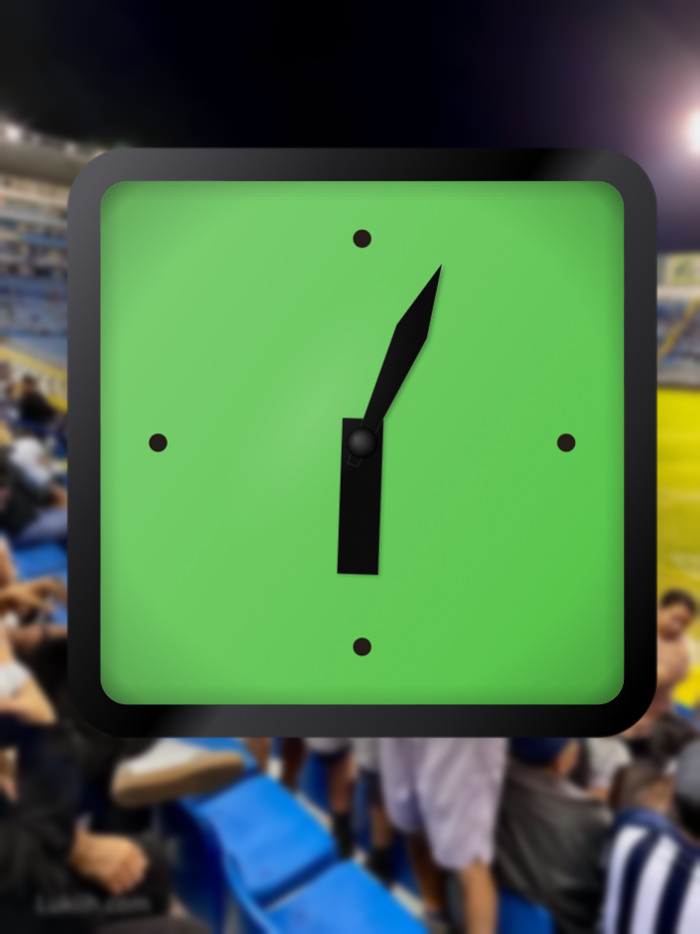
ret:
6:04
